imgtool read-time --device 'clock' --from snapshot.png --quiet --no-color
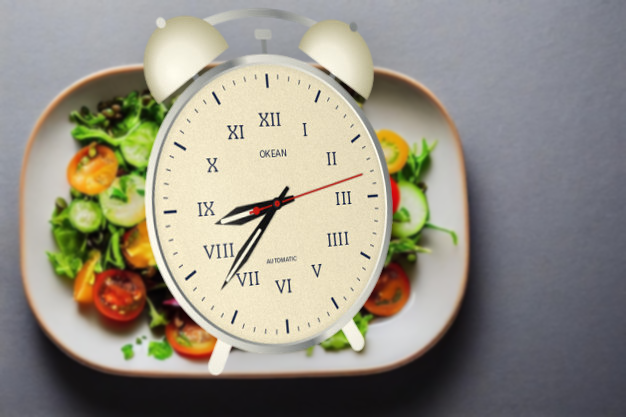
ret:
8:37:13
